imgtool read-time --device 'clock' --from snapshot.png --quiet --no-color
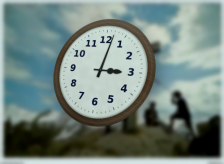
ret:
3:02
